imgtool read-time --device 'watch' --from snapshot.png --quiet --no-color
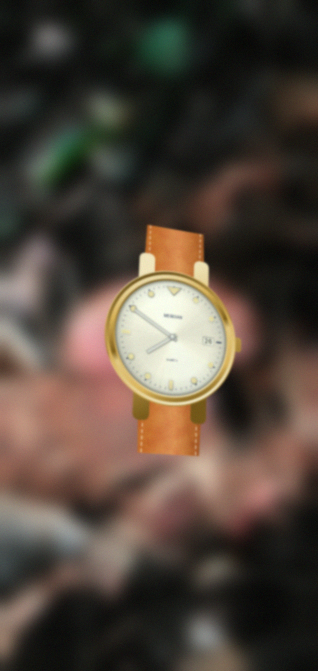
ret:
7:50
